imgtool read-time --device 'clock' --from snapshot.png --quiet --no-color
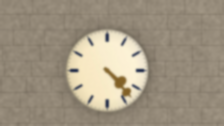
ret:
4:23
